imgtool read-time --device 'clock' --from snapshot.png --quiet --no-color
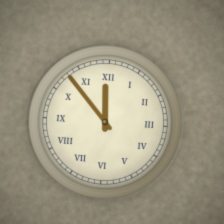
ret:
11:53
